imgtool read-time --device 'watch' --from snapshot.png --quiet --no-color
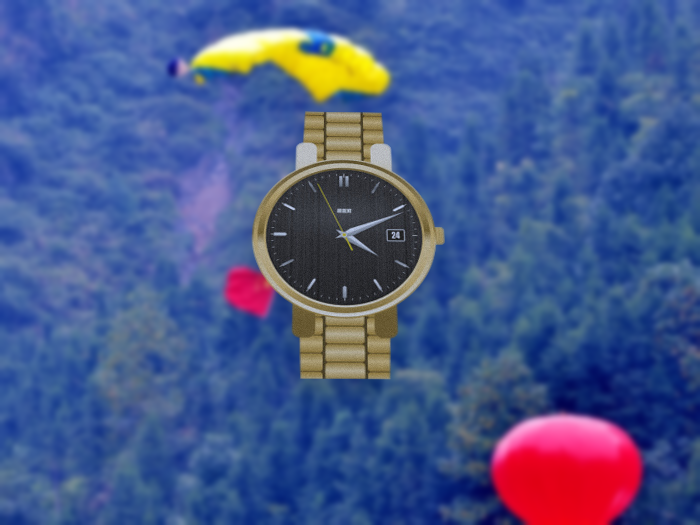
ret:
4:10:56
